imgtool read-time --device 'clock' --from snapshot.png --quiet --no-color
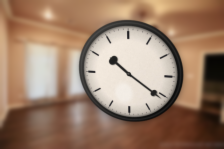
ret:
10:21
